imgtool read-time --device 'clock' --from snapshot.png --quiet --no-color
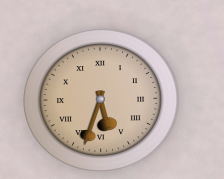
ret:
5:33
